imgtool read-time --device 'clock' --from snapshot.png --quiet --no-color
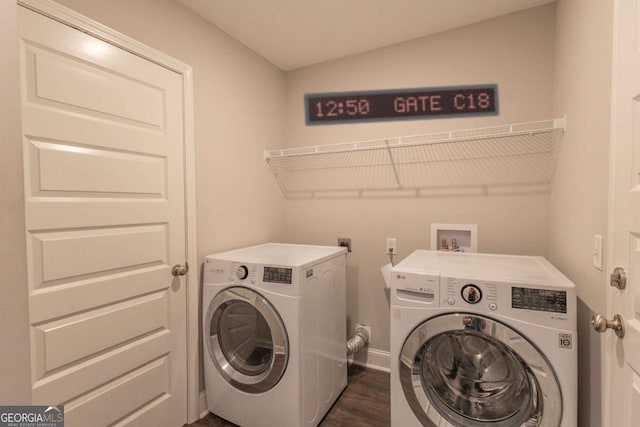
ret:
12:50
